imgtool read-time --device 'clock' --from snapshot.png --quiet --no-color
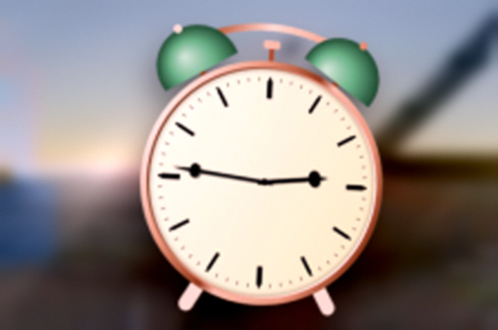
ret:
2:46
